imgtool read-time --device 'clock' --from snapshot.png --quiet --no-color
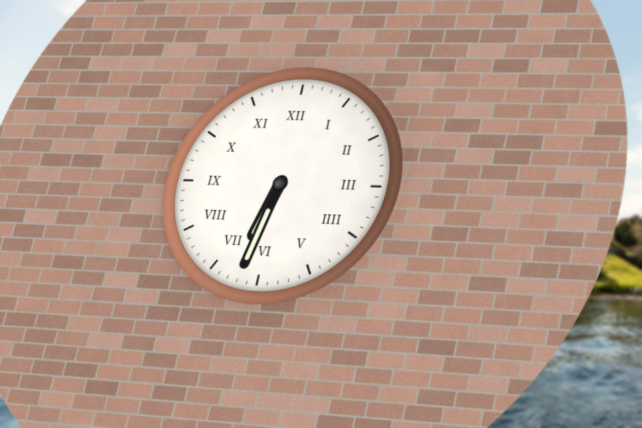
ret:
6:32
